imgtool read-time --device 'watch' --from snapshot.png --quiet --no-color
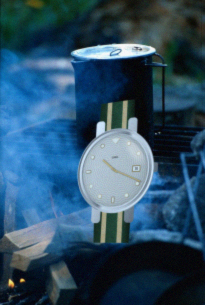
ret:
10:19
